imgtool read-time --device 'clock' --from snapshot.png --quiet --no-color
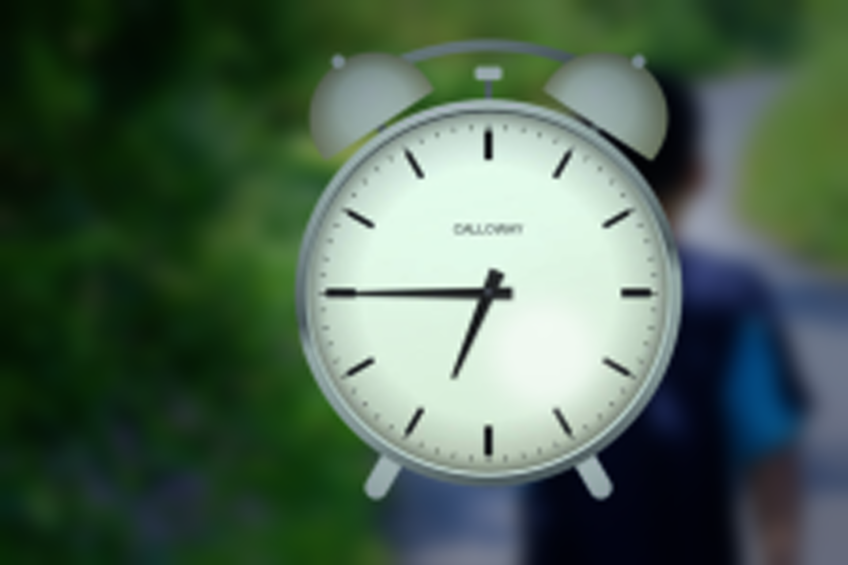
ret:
6:45
